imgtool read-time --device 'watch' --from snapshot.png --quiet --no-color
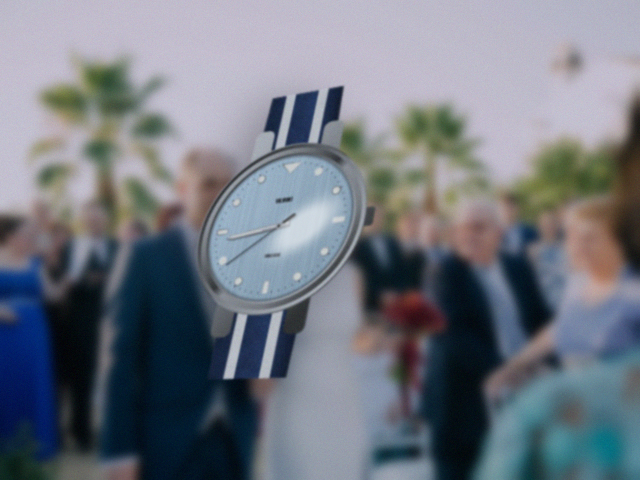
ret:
8:43:39
